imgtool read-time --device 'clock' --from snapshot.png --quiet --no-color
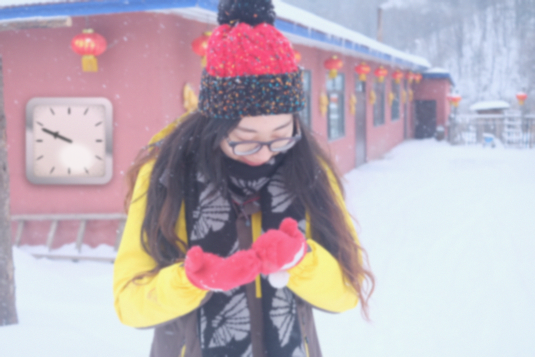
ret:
9:49
